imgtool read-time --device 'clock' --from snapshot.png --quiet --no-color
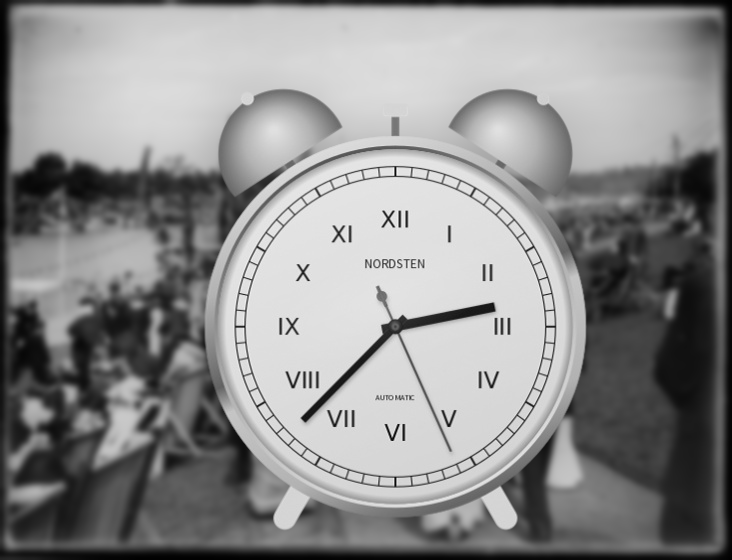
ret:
2:37:26
